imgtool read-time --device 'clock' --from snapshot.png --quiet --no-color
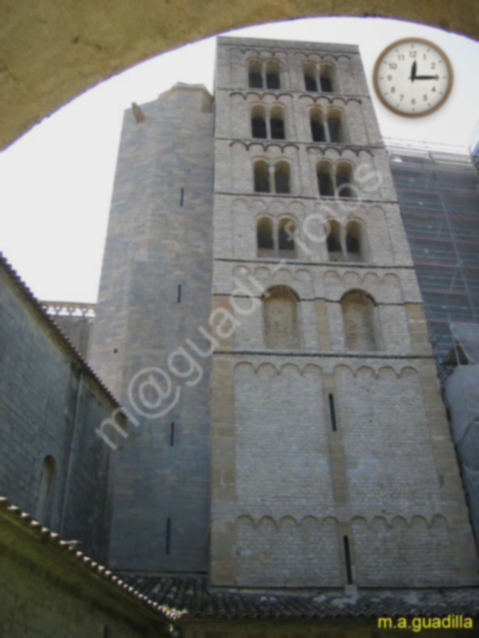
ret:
12:15
